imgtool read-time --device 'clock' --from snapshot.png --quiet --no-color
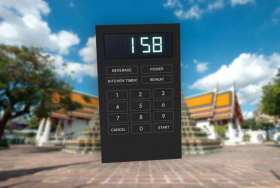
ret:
1:58
